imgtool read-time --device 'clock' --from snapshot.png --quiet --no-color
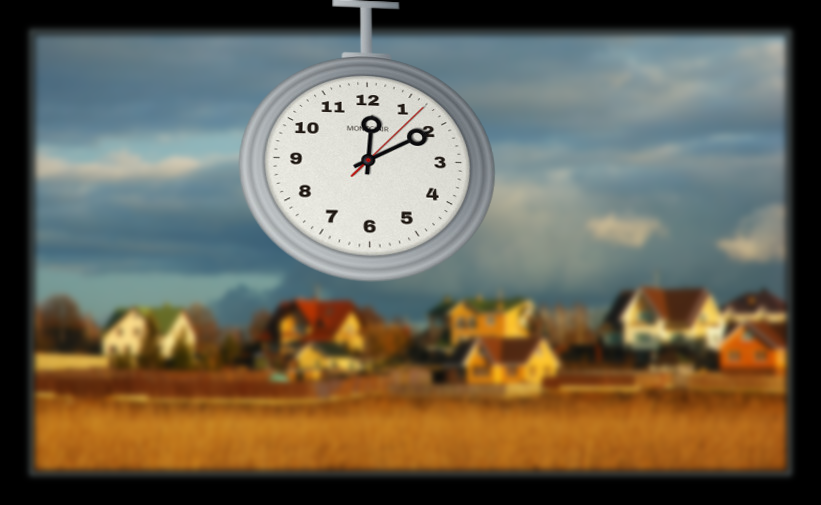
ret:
12:10:07
